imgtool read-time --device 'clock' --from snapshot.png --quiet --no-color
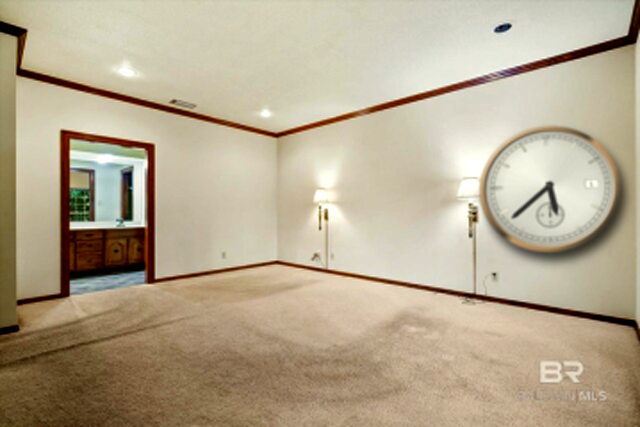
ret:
5:38
